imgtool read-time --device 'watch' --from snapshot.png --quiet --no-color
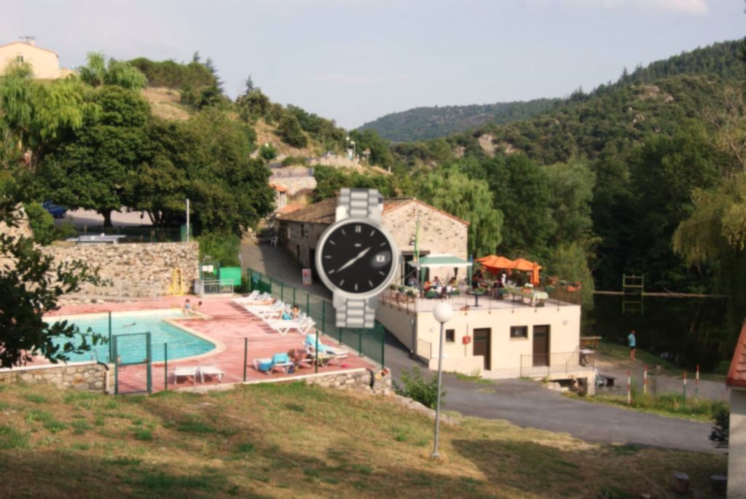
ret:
1:39
